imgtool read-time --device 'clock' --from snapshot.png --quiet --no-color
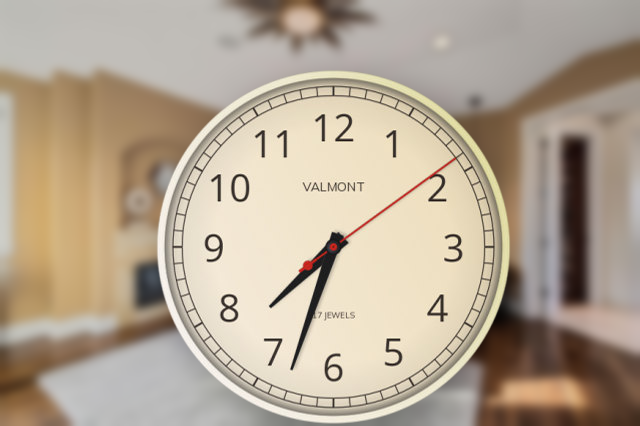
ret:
7:33:09
